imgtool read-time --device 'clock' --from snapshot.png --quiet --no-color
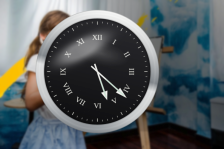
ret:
5:22
